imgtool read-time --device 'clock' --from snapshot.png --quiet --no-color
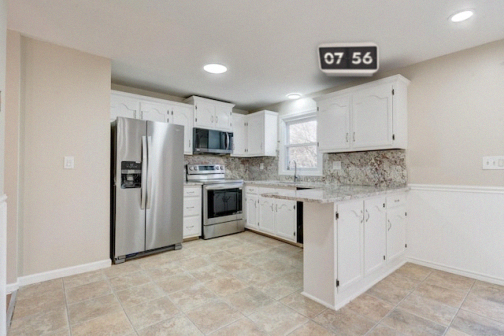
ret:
7:56
